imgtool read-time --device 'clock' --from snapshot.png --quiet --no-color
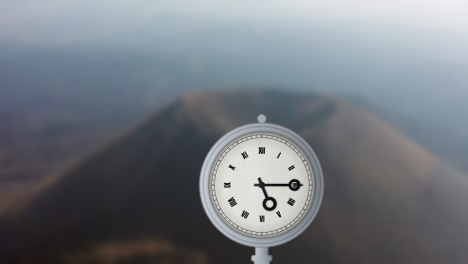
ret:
5:15
